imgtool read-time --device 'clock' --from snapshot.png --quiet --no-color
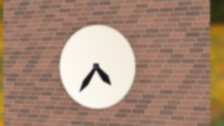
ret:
4:36
